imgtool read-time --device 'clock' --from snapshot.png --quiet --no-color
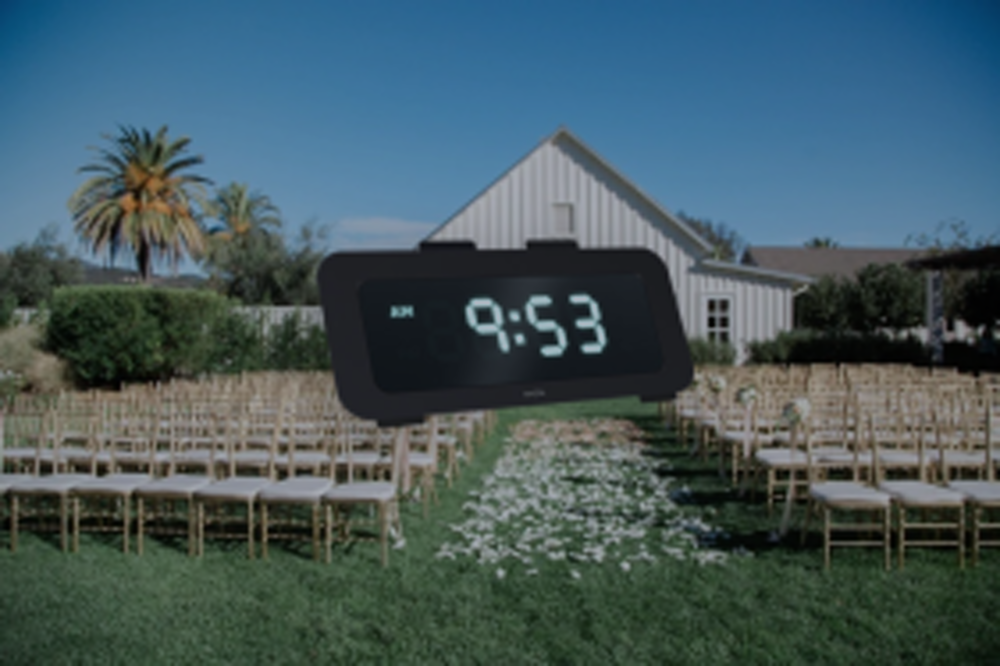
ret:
9:53
